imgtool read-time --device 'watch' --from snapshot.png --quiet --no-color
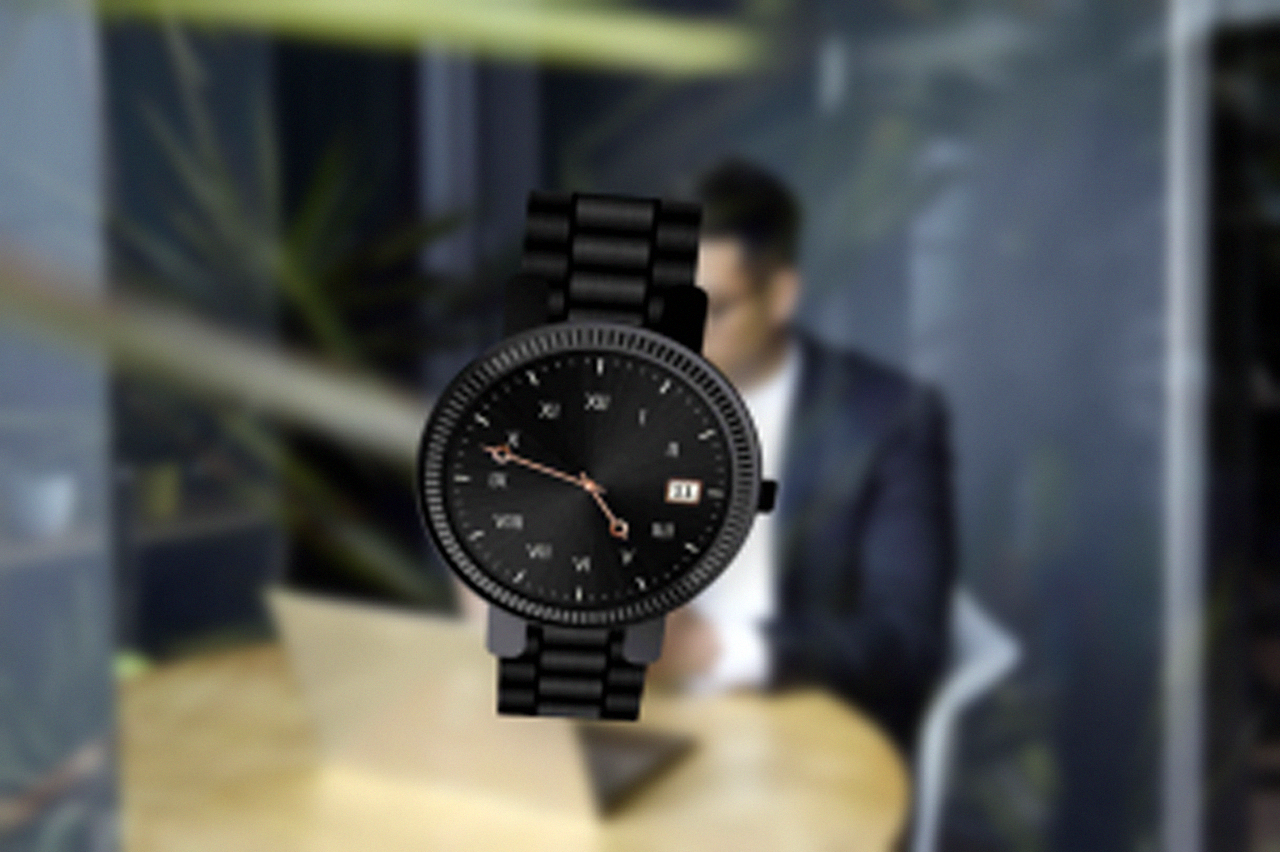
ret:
4:48
